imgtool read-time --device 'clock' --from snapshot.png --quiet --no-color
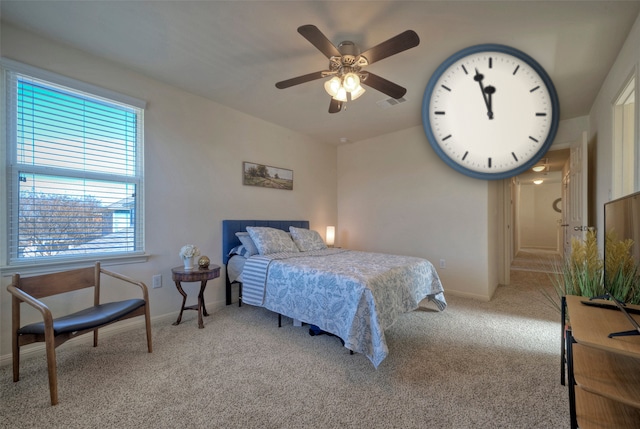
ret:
11:57
